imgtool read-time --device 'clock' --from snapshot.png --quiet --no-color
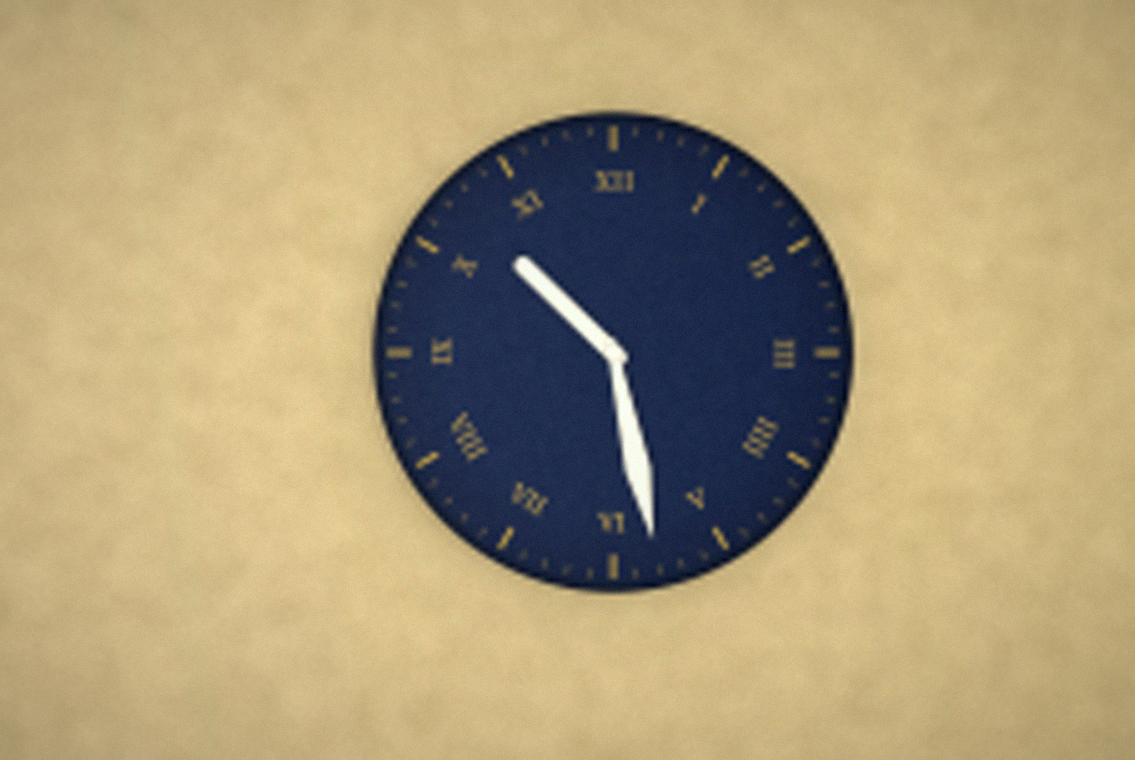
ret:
10:28
